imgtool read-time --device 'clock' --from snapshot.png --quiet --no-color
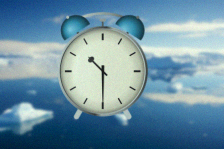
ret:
10:30
